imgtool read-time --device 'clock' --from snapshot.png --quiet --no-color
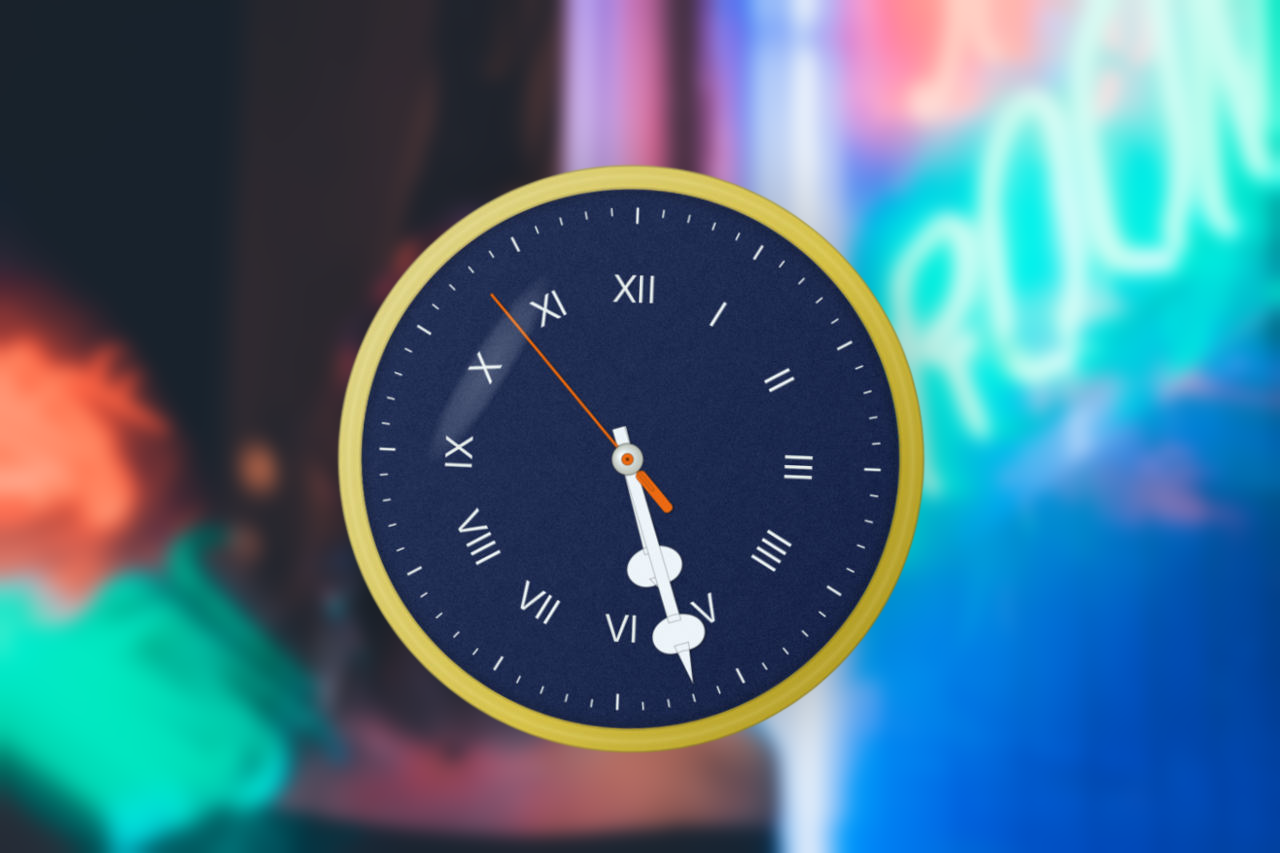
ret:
5:26:53
